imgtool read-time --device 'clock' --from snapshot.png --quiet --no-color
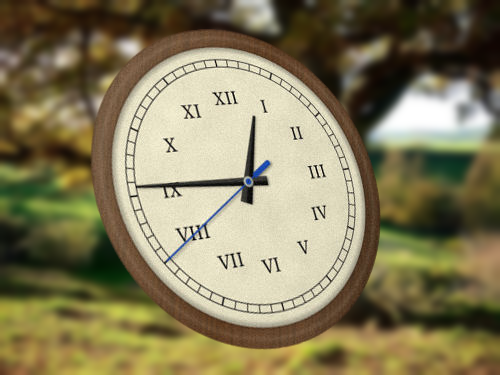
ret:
12:45:40
